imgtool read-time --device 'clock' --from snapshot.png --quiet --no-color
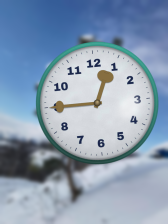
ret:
12:45
